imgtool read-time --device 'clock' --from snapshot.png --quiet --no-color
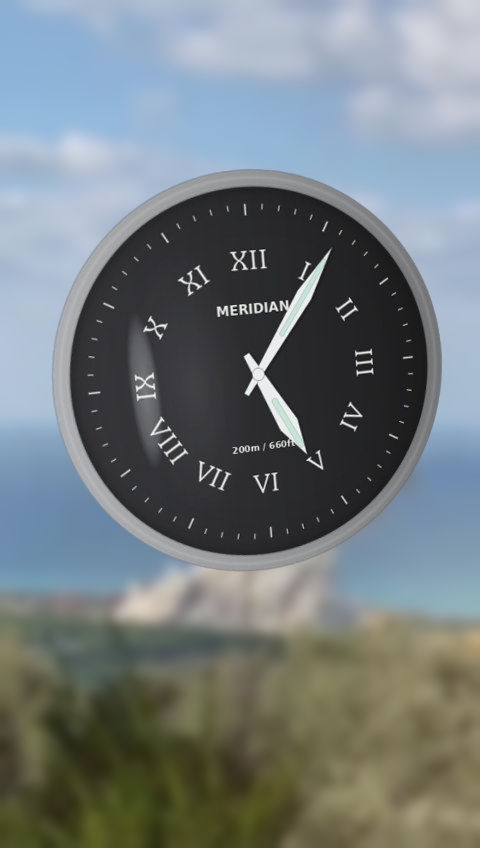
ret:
5:06
